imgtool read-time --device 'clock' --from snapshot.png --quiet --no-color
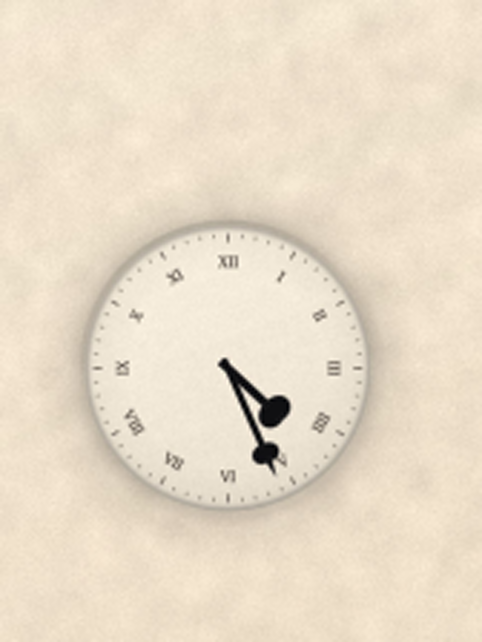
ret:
4:26
